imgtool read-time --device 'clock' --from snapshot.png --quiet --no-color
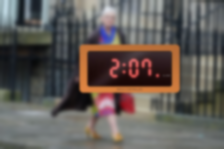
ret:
2:07
